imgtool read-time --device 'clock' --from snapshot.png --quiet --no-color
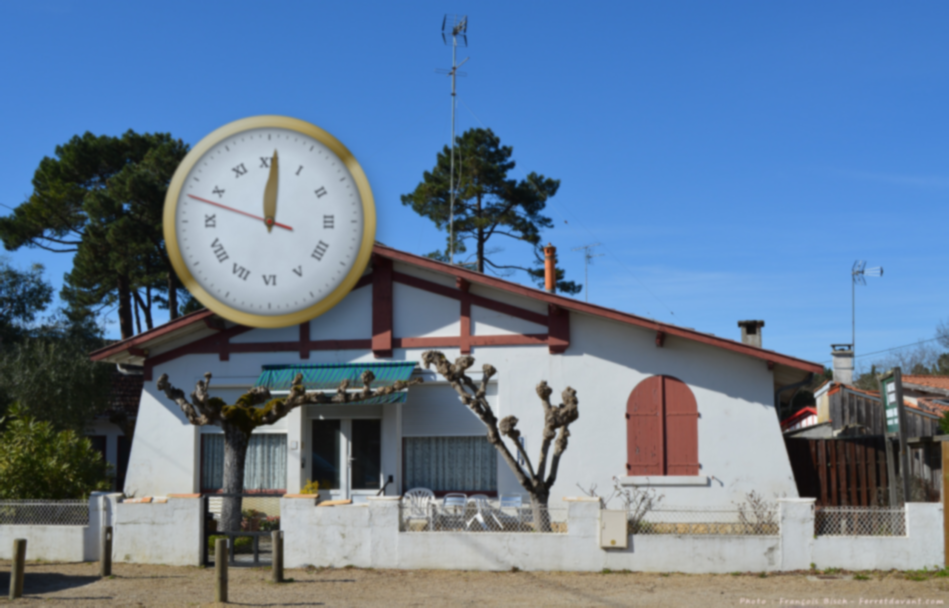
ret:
12:00:48
